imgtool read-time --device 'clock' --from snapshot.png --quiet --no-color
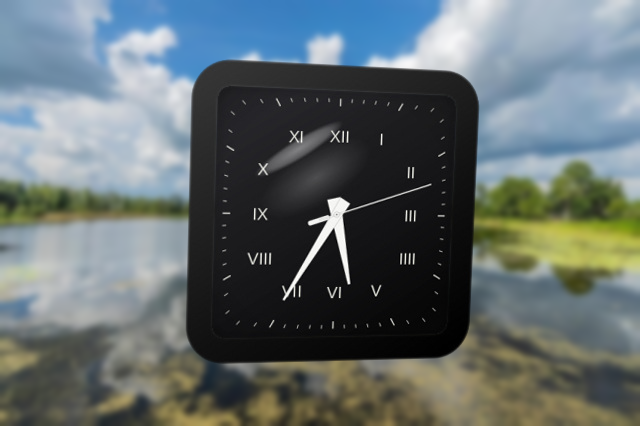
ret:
5:35:12
